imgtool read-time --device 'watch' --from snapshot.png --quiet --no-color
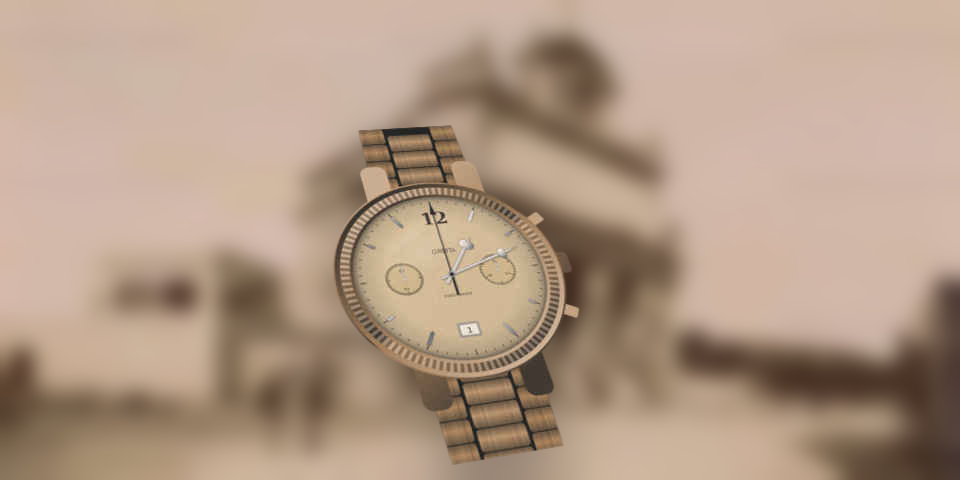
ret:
1:12
